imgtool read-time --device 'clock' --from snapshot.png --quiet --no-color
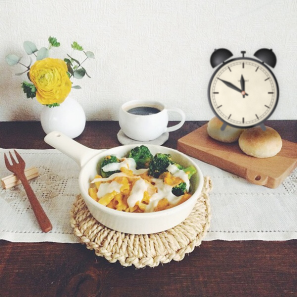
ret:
11:50
